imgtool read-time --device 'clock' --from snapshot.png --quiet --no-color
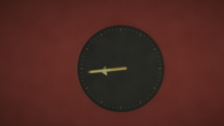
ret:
8:44
